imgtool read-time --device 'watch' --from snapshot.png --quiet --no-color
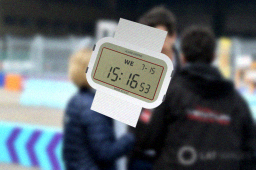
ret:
15:16:53
